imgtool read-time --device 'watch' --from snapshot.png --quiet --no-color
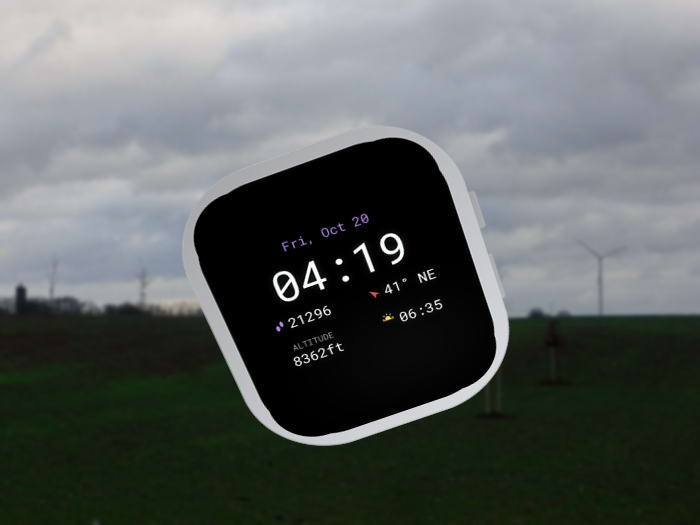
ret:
4:19
